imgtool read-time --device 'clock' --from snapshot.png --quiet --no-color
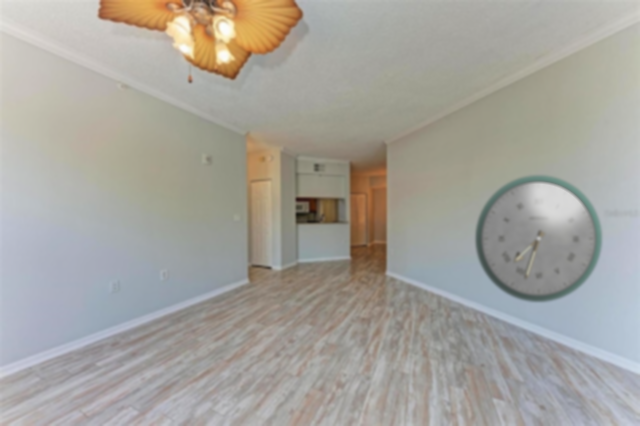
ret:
7:33
